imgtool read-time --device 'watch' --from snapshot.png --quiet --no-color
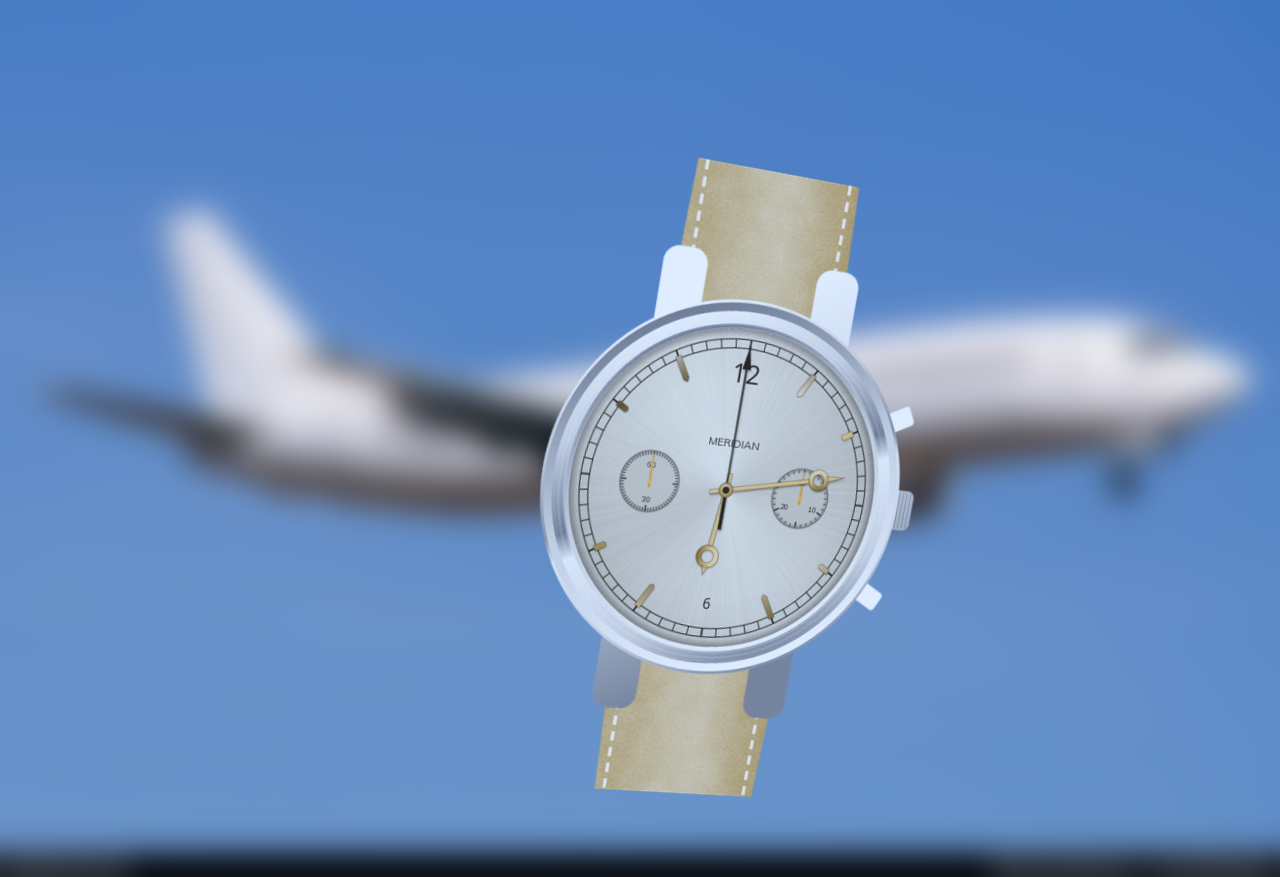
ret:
6:13
